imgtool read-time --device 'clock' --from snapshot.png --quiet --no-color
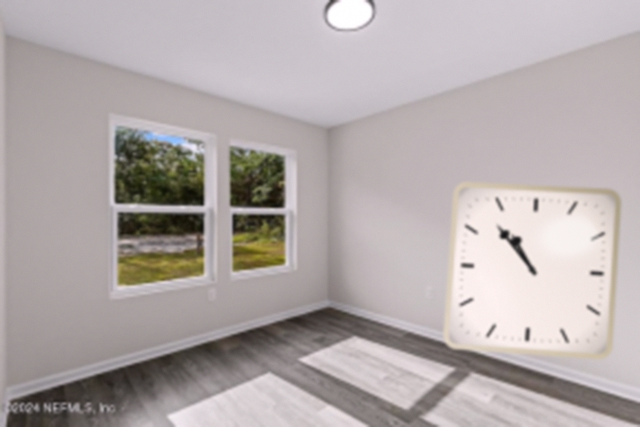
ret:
10:53
